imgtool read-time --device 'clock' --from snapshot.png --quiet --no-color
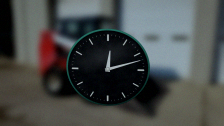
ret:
12:12
